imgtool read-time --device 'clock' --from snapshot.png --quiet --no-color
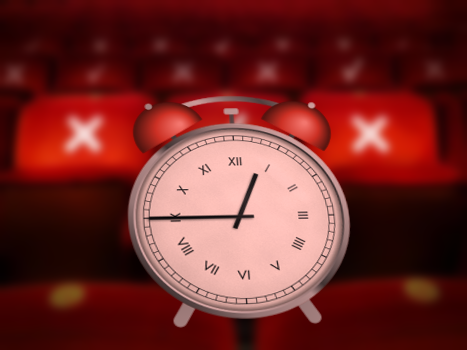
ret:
12:45
